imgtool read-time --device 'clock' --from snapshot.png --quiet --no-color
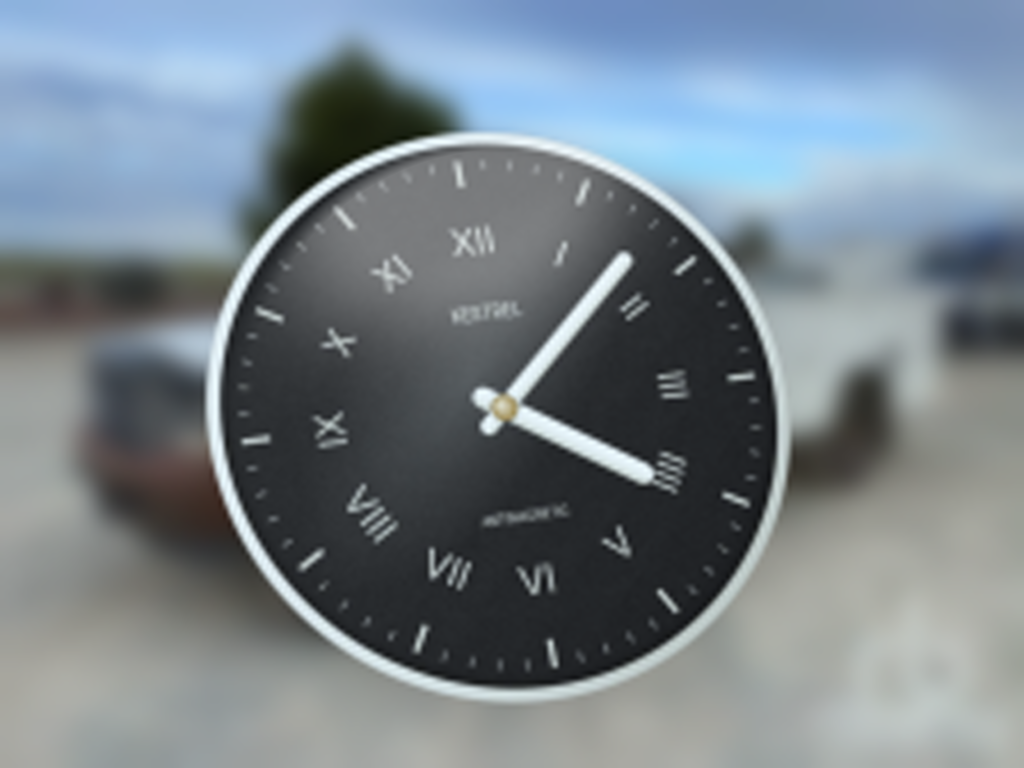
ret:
4:08
